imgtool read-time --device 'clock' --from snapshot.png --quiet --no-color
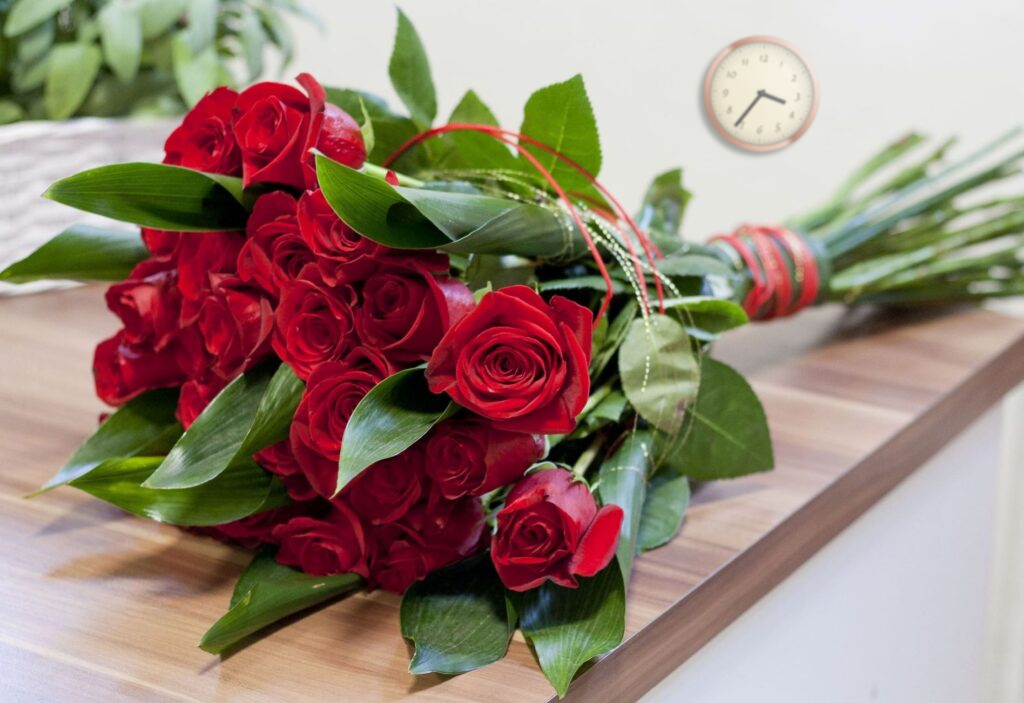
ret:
3:36
